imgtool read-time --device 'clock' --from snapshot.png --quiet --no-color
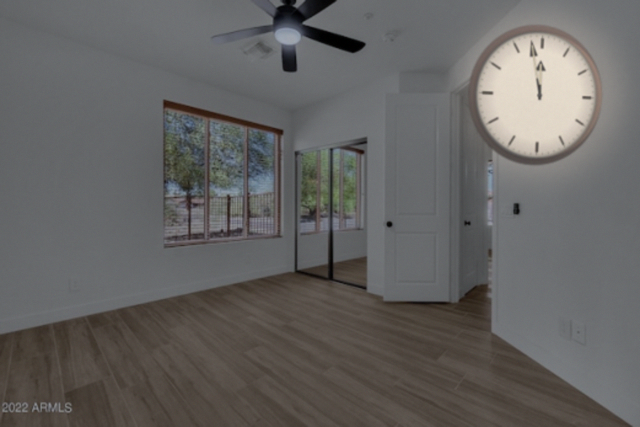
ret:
11:58
